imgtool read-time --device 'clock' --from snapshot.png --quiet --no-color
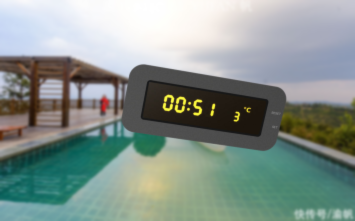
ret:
0:51
